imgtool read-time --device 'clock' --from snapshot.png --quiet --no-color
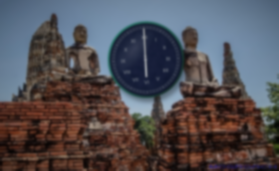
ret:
6:00
